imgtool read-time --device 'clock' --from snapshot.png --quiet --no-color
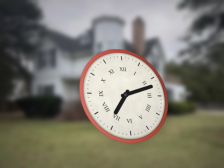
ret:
7:12
